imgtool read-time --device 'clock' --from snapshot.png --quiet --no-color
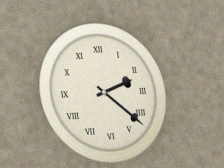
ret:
2:22
